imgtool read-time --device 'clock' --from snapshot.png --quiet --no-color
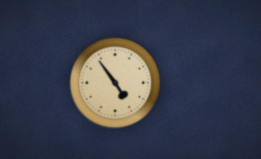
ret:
4:54
